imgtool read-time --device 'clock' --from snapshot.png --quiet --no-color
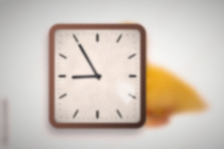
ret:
8:55
